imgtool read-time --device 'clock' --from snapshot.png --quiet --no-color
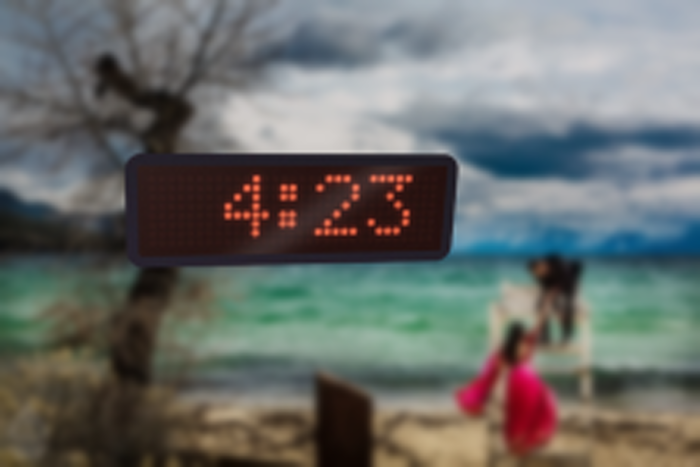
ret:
4:23
